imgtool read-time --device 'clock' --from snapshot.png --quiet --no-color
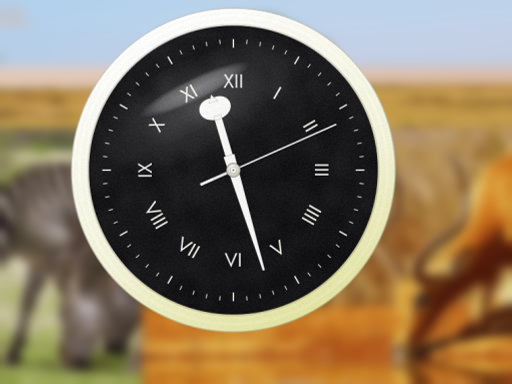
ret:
11:27:11
